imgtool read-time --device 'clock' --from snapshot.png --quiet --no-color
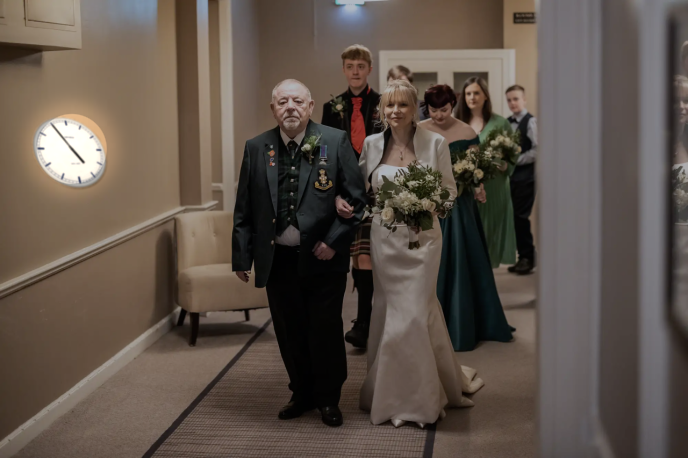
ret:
4:55
